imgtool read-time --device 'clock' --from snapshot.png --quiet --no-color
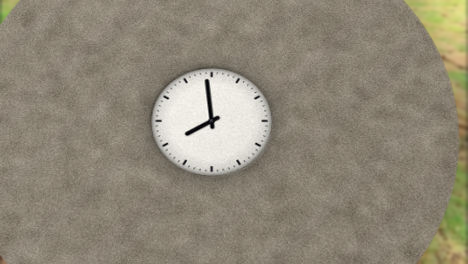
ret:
7:59
